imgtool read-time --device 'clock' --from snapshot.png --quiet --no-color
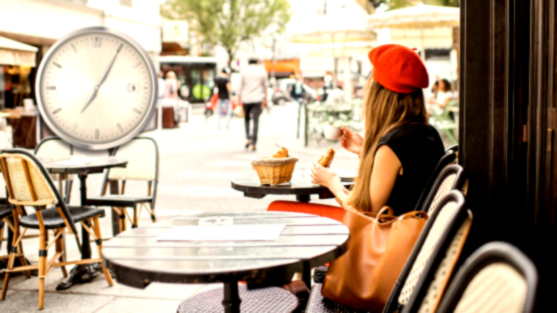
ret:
7:05
